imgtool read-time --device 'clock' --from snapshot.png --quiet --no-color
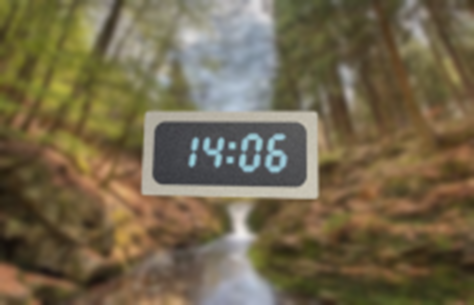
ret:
14:06
